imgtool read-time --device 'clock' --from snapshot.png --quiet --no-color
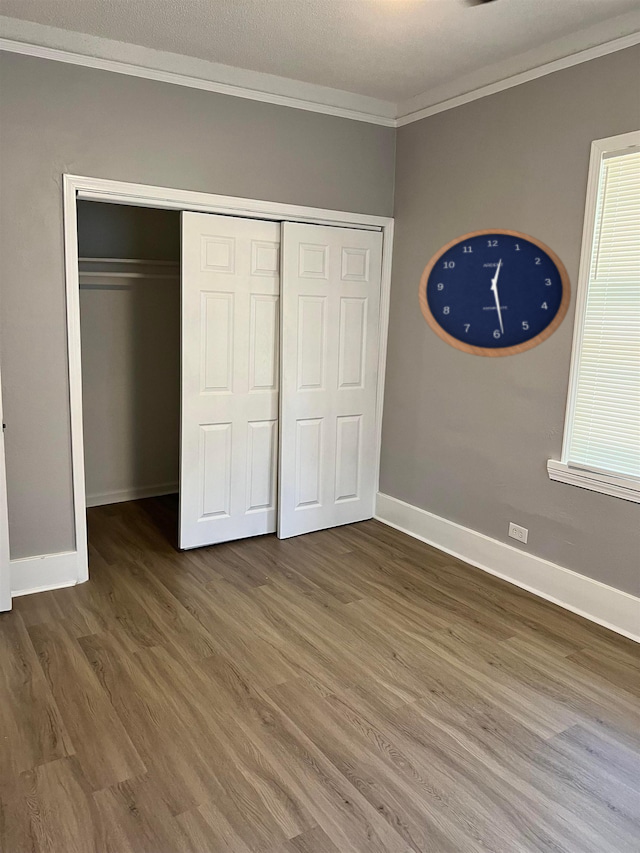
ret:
12:29
